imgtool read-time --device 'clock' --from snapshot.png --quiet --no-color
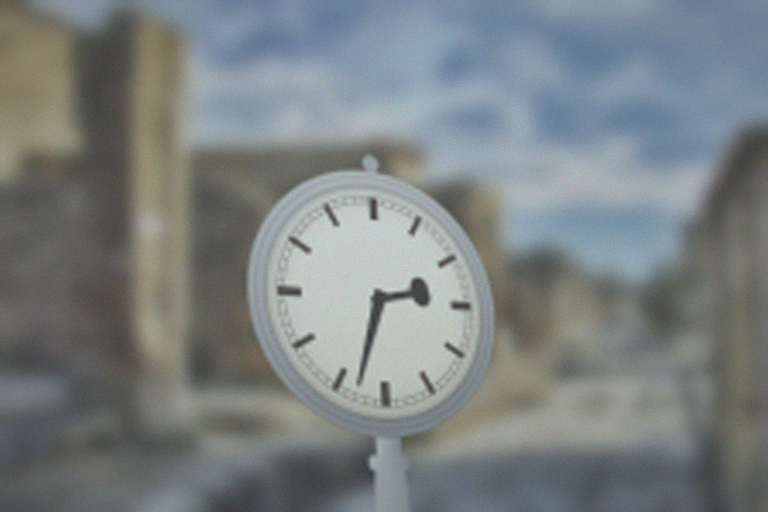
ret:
2:33
